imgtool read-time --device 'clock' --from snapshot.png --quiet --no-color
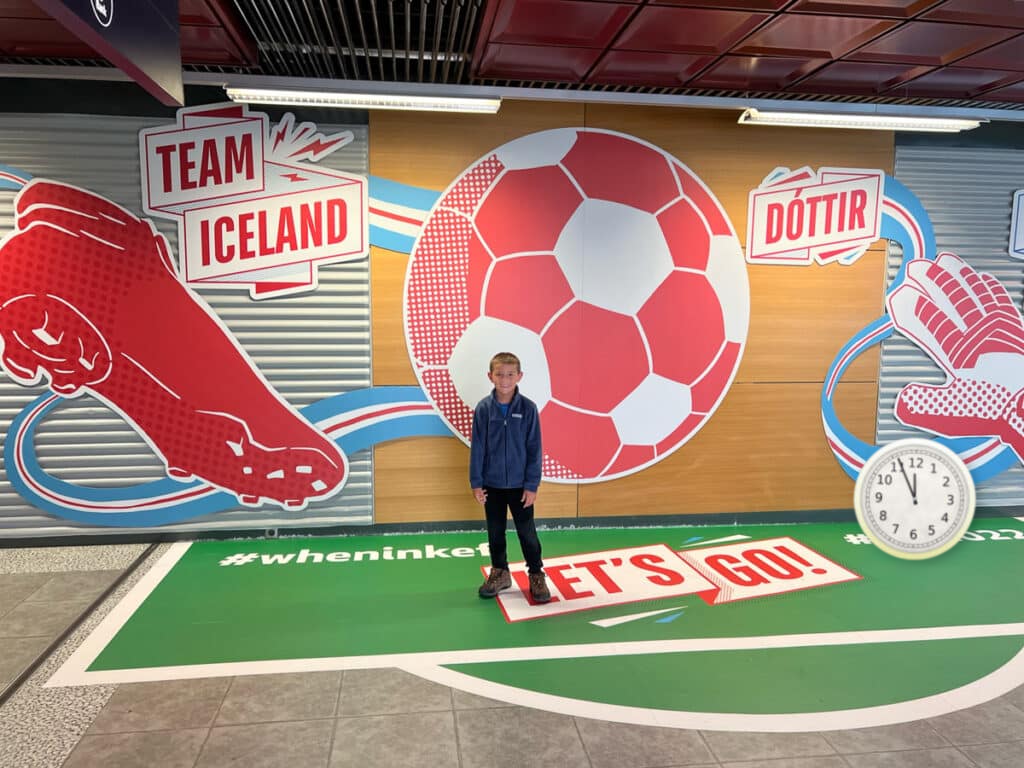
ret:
11:56
